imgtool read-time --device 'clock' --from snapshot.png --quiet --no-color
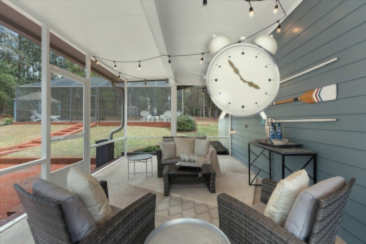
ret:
3:54
